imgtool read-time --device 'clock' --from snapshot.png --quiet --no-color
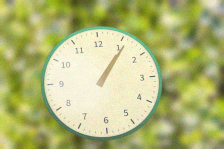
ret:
1:06
